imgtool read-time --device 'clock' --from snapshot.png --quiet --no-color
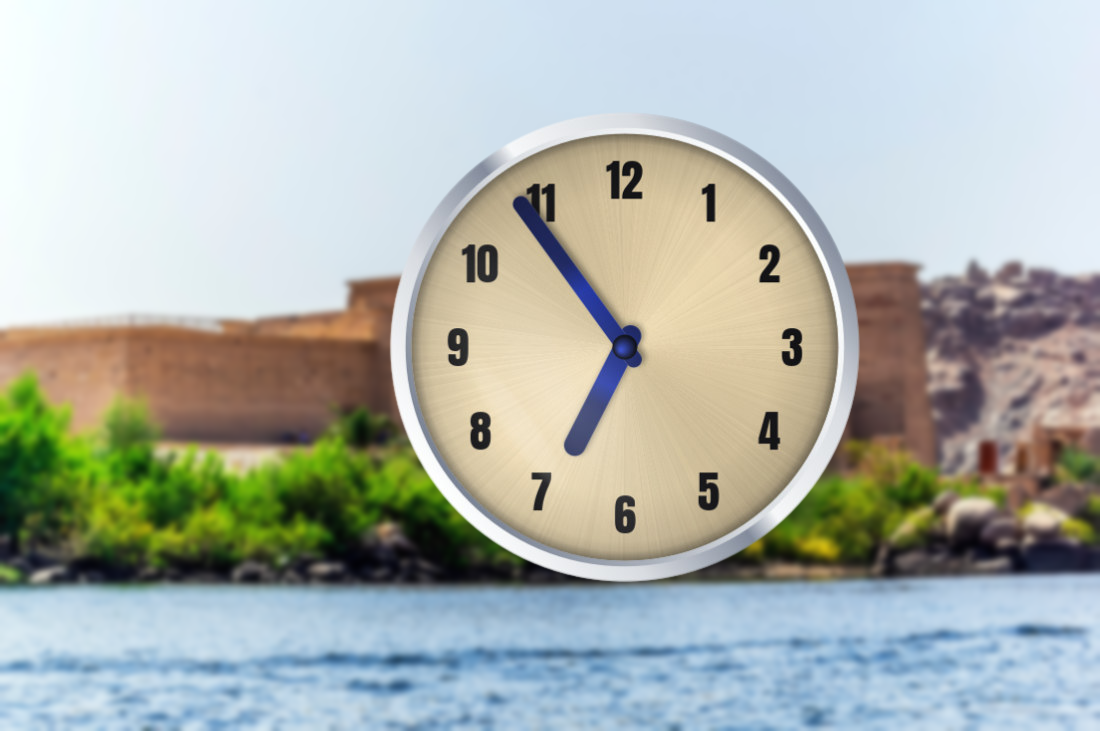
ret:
6:54
